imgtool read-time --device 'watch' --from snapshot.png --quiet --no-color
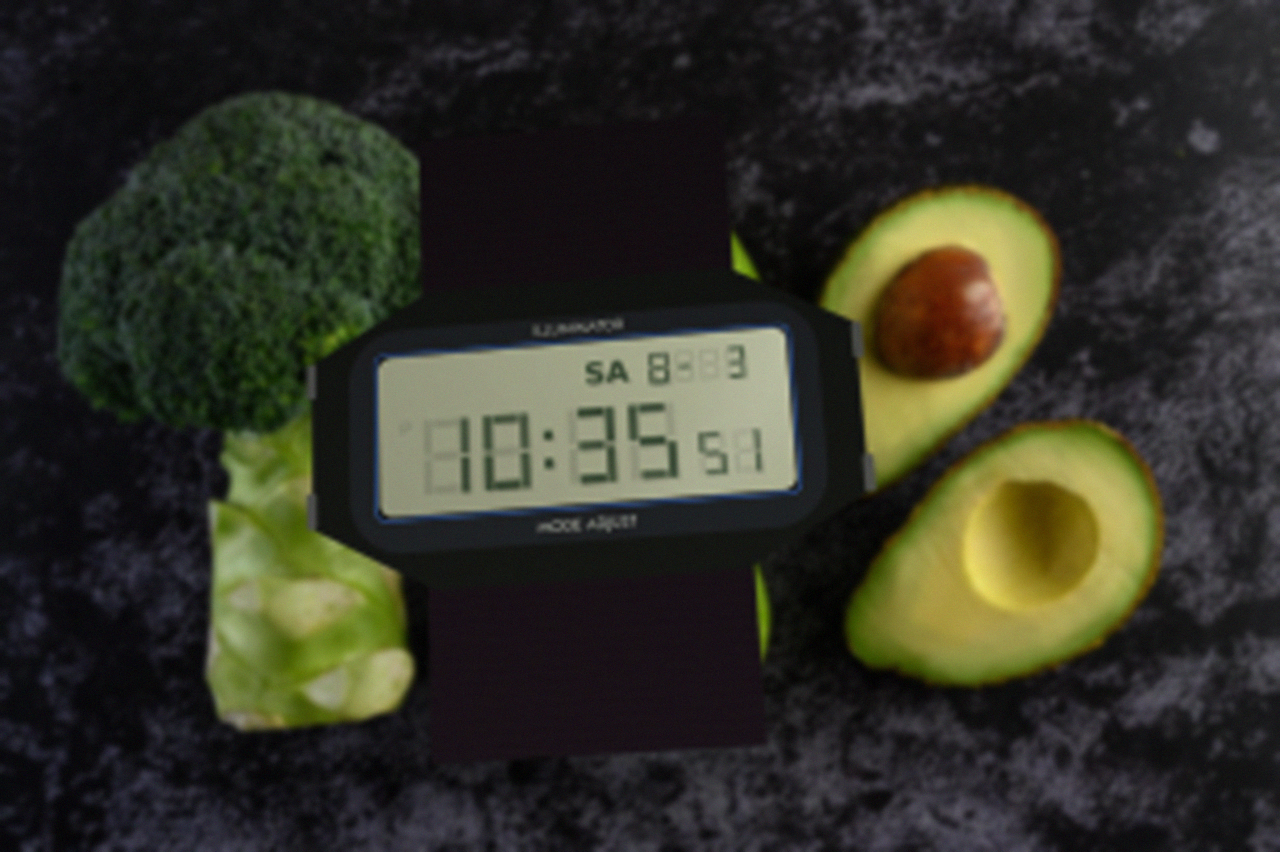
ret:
10:35:51
